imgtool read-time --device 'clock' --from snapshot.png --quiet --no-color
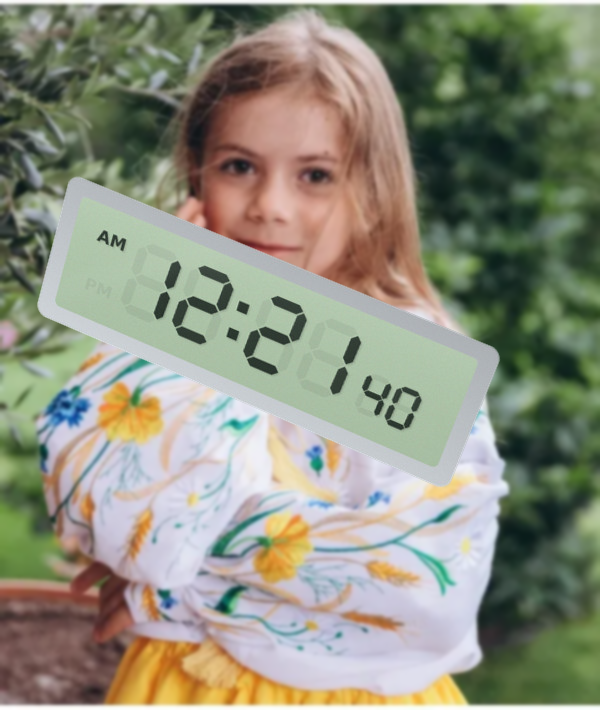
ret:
12:21:40
